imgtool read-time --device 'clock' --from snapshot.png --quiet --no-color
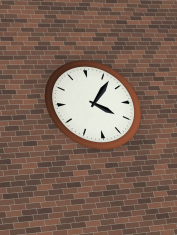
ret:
4:07
